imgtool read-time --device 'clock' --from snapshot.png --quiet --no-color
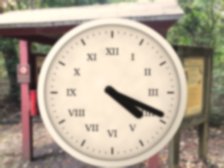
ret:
4:19
